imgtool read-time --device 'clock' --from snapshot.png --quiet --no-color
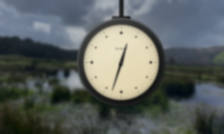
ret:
12:33
